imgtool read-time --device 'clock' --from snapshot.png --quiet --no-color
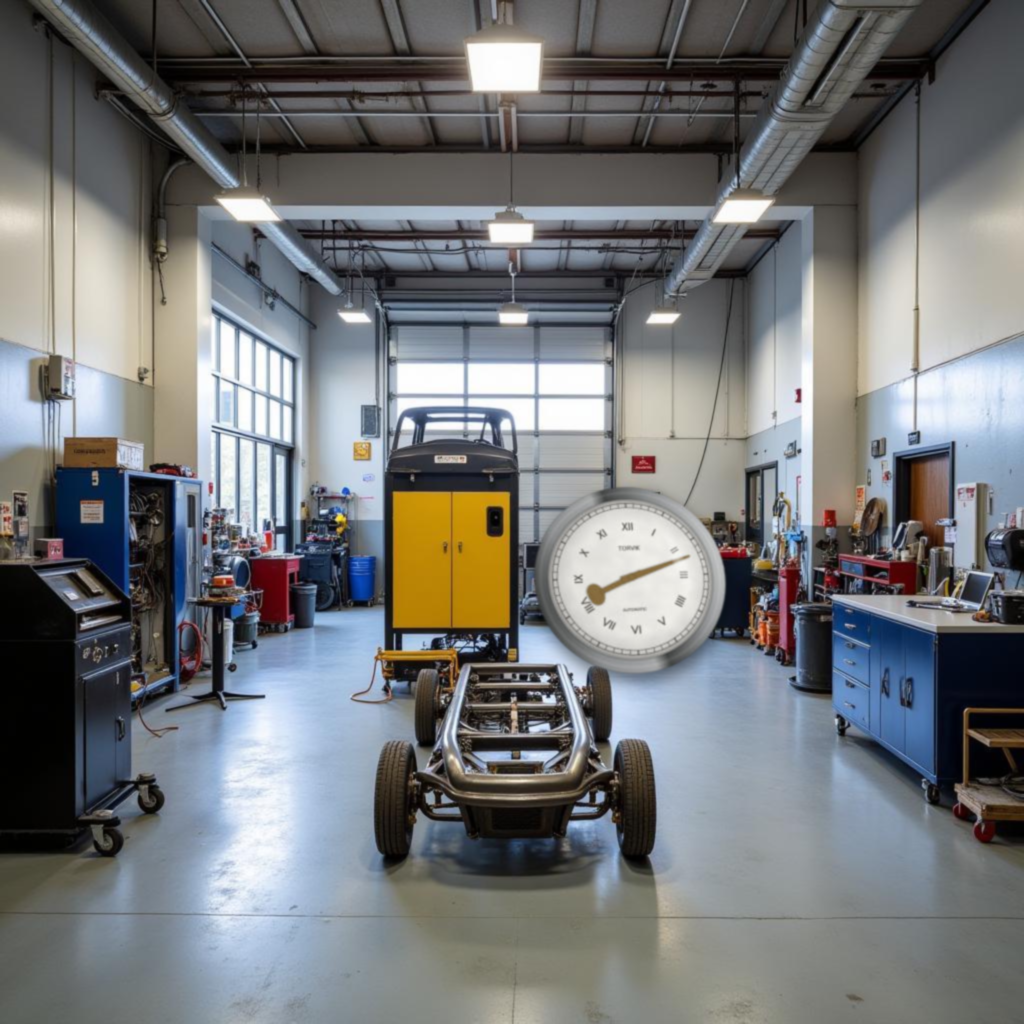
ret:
8:12
